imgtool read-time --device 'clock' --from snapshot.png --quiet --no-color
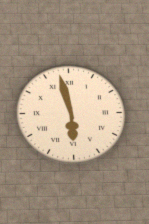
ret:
5:58
